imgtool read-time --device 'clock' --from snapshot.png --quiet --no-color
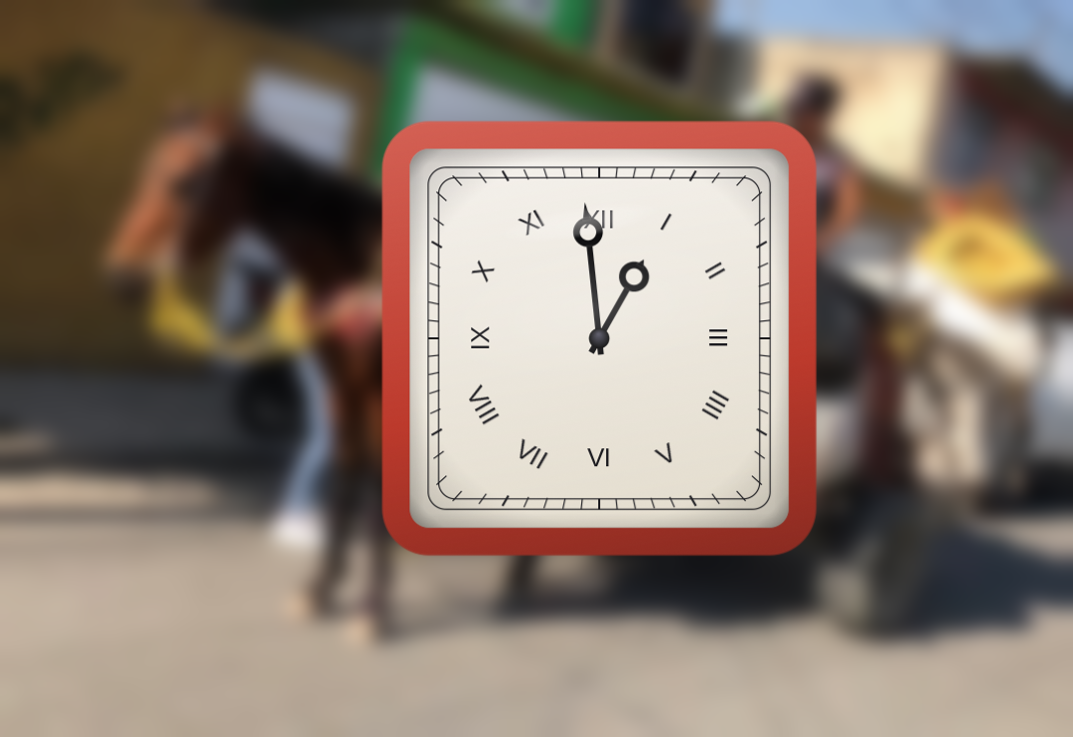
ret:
12:59
